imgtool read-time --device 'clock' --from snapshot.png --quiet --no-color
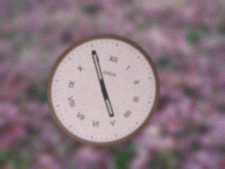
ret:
4:55
